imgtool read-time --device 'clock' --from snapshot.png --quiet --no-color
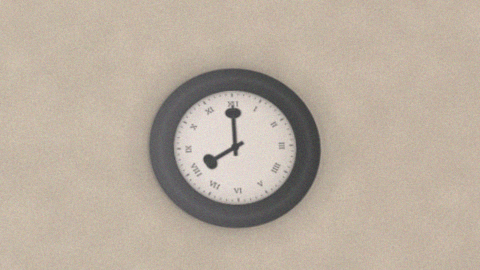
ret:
8:00
